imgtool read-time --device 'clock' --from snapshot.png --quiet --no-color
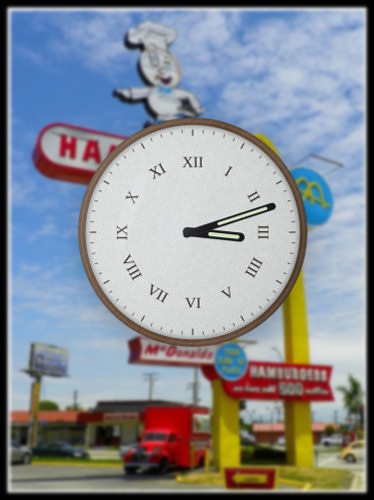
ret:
3:12
